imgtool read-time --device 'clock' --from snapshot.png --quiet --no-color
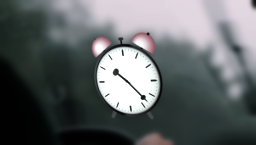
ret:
10:23
